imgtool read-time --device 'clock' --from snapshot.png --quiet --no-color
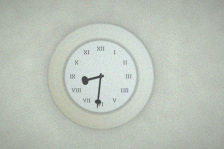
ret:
8:31
